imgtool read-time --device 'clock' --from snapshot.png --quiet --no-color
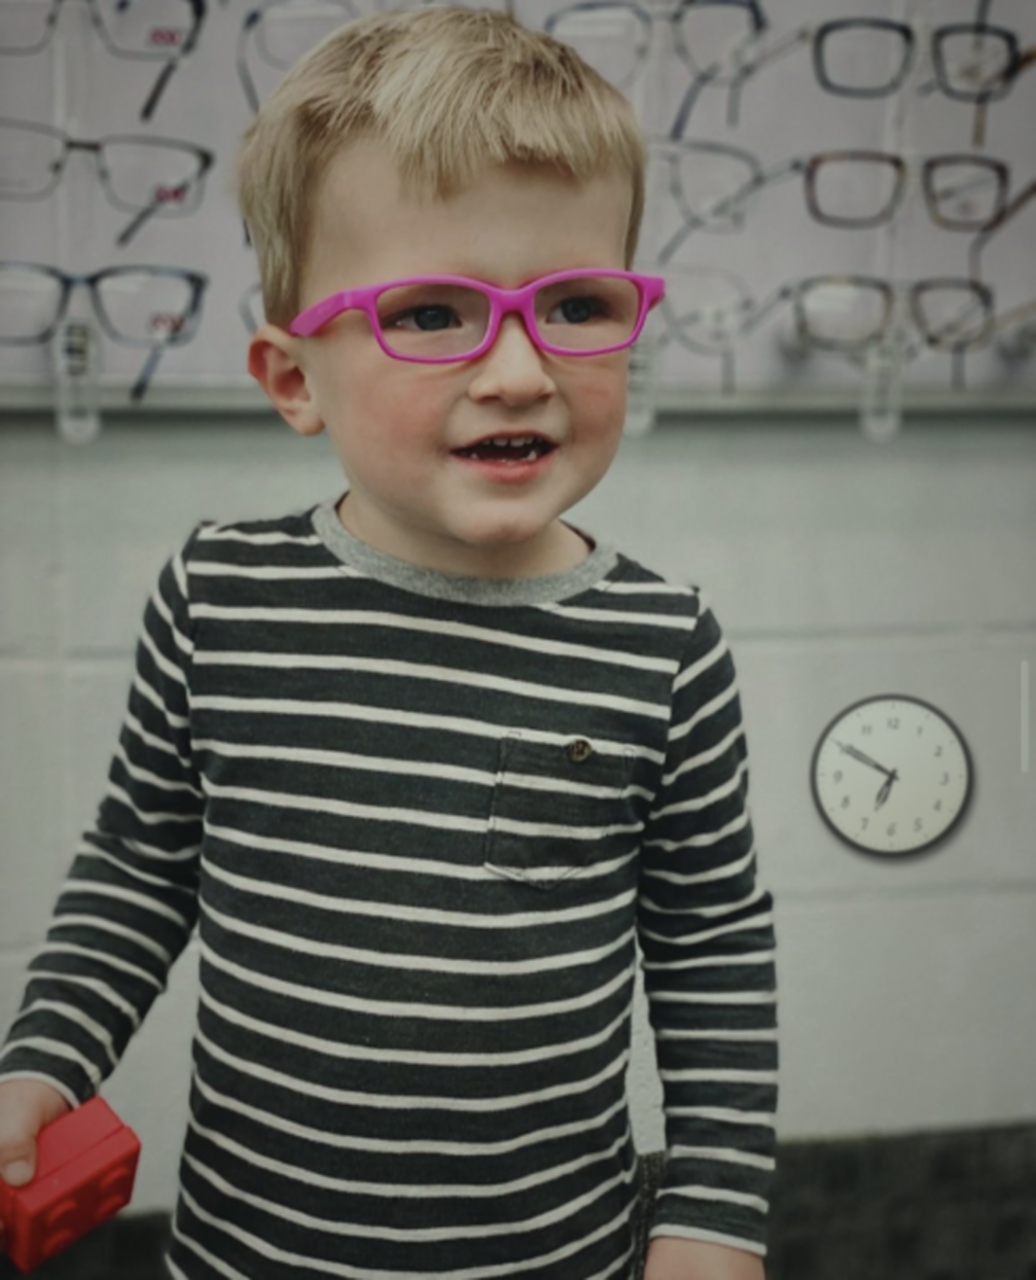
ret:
6:50
